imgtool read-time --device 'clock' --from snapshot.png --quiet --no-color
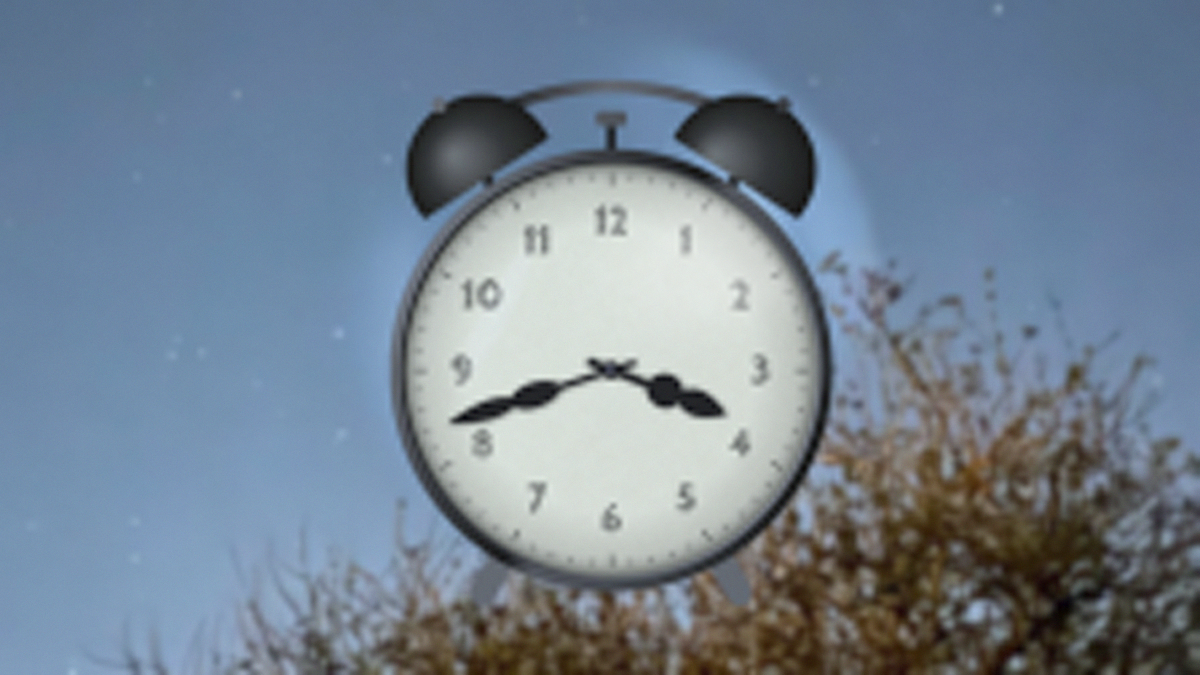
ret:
3:42
